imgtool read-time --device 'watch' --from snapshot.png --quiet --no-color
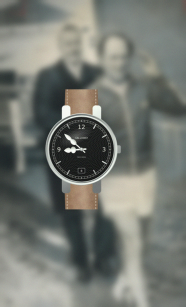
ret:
8:52
